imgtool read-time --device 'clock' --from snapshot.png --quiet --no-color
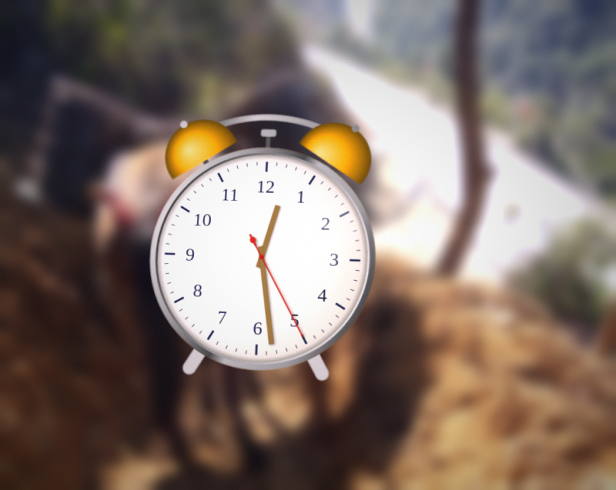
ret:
12:28:25
